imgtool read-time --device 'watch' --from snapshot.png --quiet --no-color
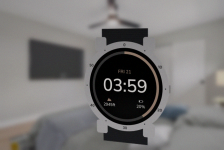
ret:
3:59
